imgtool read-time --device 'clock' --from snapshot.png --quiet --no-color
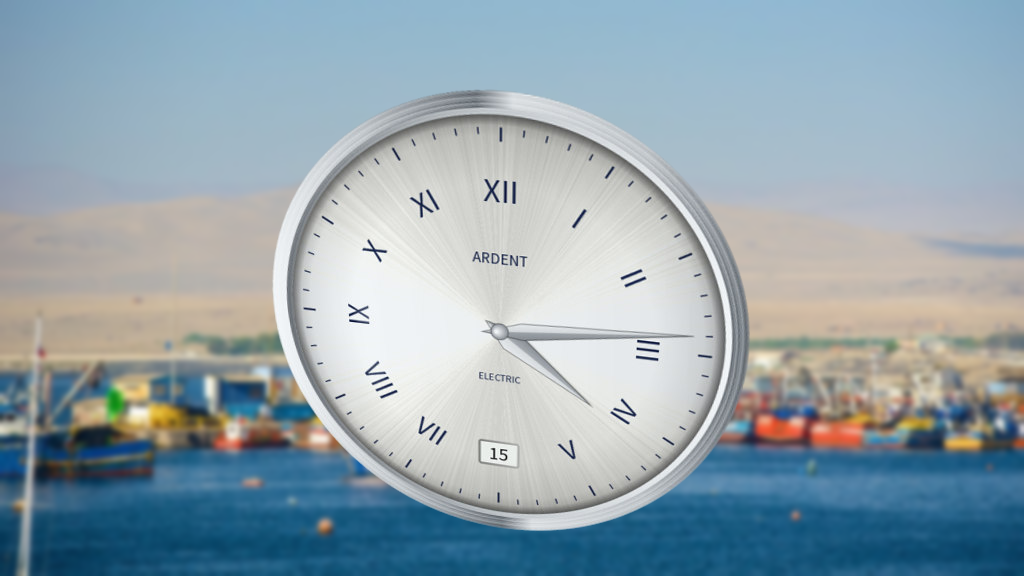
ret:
4:14
